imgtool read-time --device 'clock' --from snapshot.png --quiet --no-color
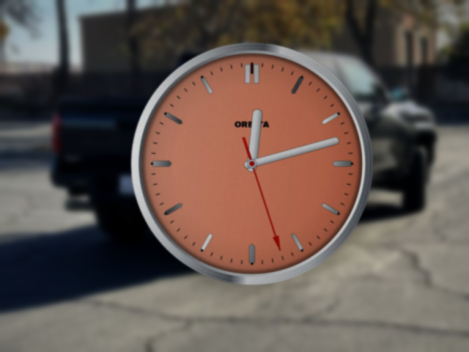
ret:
12:12:27
